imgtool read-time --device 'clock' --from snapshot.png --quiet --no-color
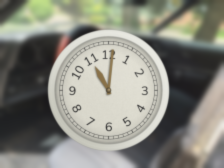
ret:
11:01
